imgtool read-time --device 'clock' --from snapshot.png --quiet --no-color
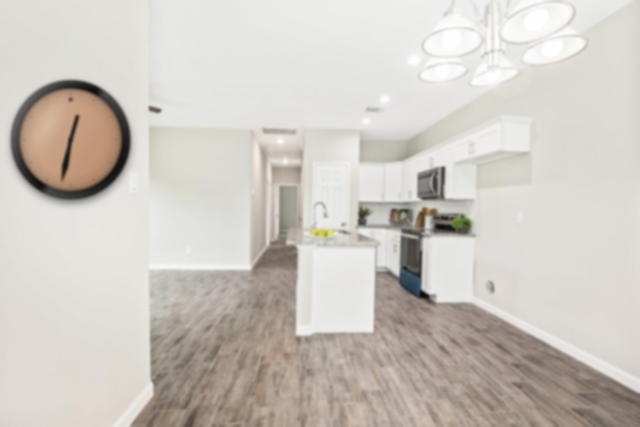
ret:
12:32
